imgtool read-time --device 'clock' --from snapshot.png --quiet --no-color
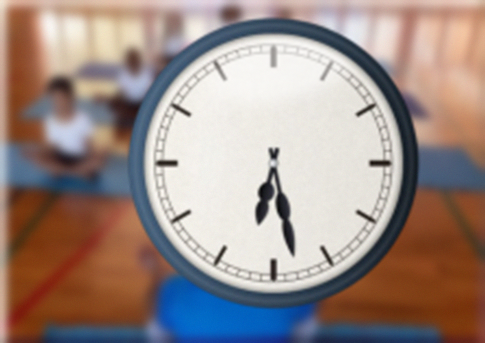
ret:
6:28
